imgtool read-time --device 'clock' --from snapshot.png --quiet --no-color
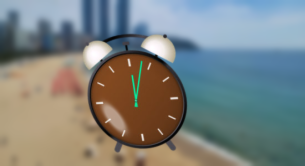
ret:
12:03
